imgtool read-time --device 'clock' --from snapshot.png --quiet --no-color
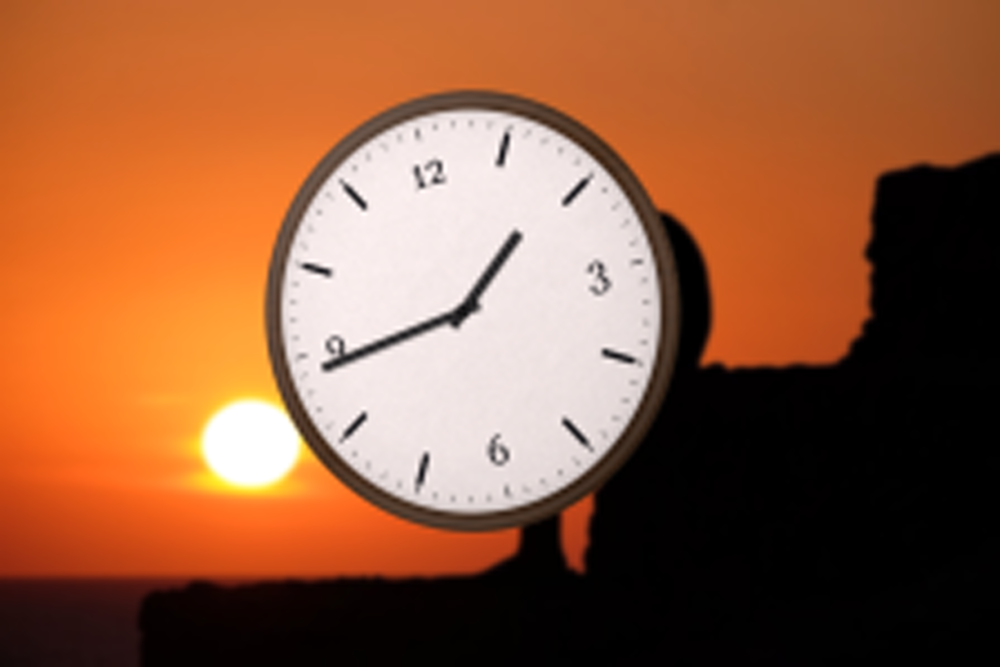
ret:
1:44
